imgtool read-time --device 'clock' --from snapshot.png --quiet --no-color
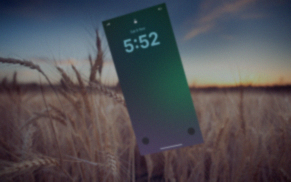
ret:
5:52
